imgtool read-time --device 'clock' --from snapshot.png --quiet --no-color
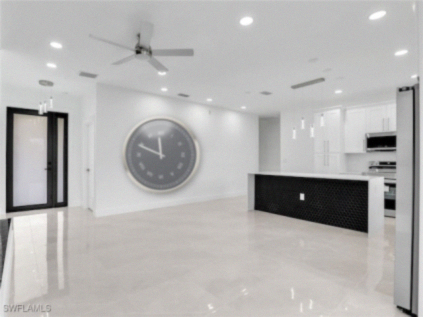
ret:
11:49
